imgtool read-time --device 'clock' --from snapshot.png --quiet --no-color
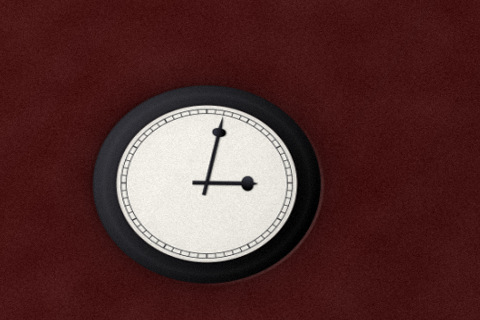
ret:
3:02
